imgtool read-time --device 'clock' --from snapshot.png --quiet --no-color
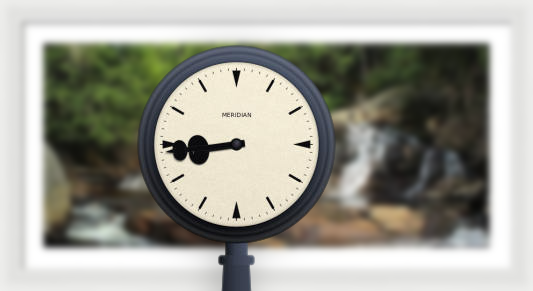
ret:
8:44
